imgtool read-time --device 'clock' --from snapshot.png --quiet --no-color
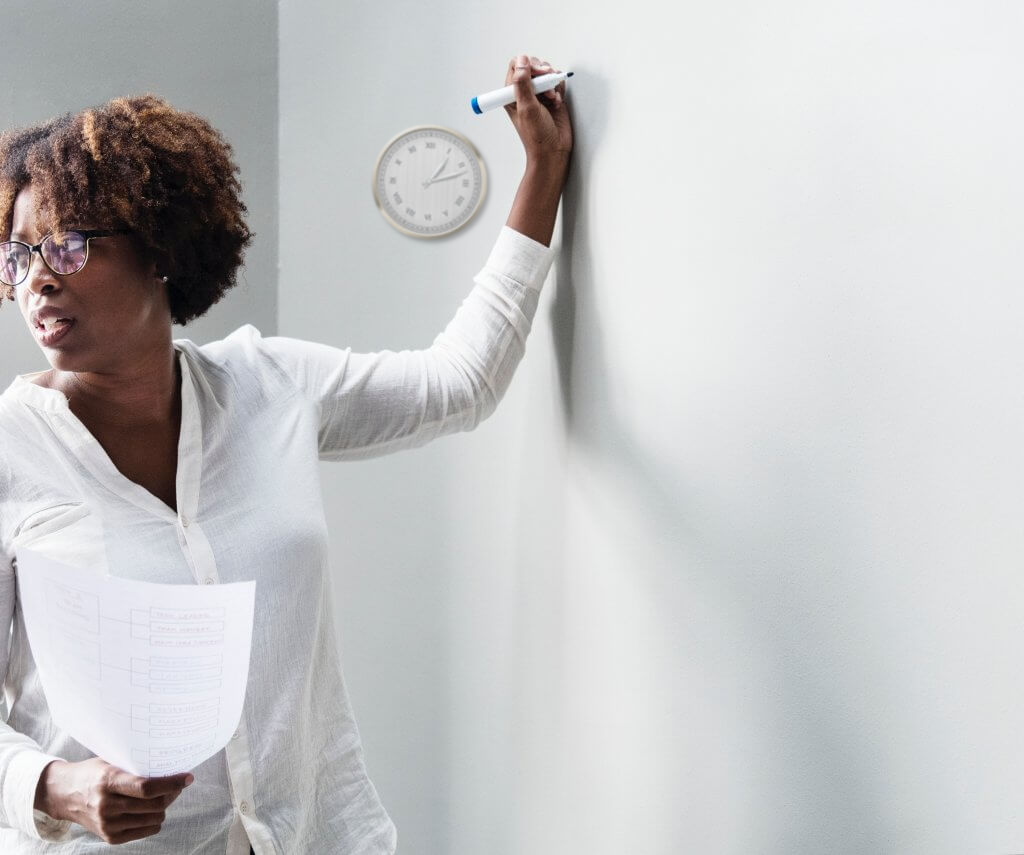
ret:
1:12
